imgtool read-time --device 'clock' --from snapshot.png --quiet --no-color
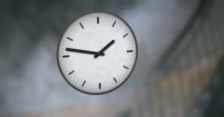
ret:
1:47
